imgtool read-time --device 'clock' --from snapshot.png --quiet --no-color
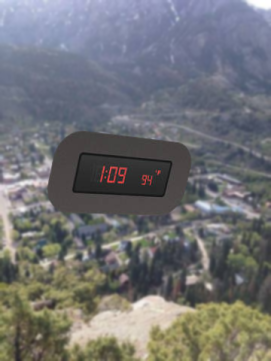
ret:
1:09
